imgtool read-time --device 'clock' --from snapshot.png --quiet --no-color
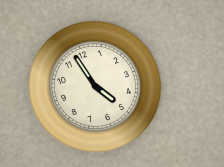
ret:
4:58
